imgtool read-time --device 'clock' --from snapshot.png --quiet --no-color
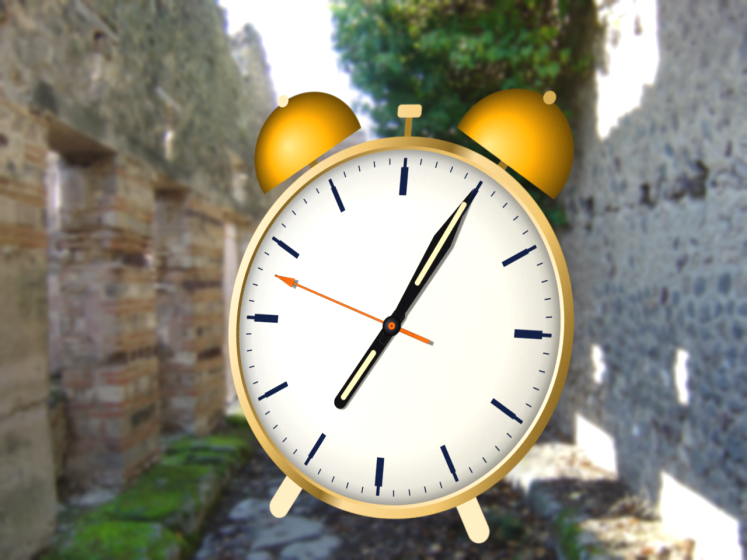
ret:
7:04:48
